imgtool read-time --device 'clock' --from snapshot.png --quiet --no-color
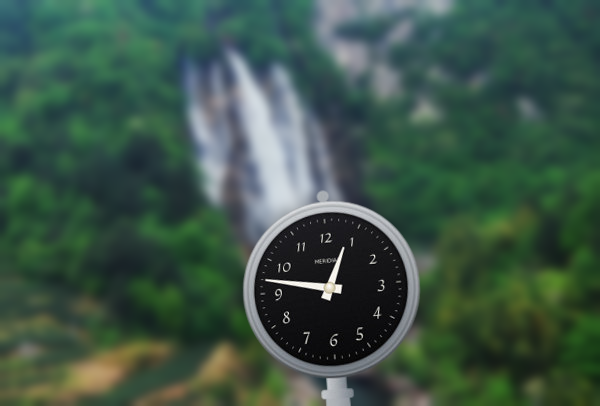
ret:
12:47
